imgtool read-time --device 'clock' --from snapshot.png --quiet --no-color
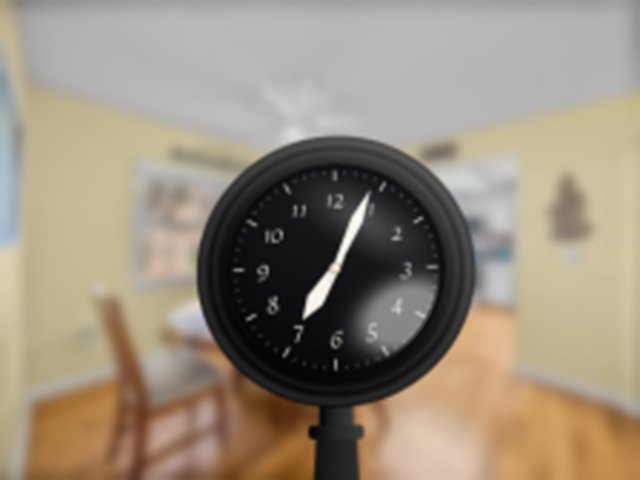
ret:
7:04
